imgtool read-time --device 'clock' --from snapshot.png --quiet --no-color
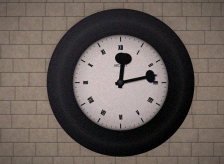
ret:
12:13
